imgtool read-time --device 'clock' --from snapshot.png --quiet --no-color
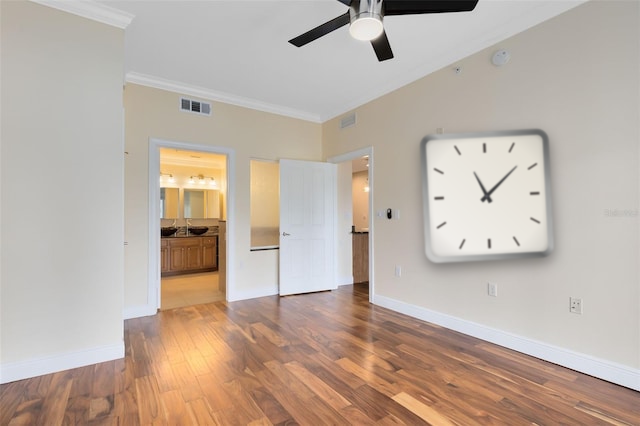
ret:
11:08
